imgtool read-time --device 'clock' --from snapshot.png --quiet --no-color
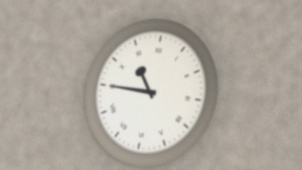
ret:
10:45
